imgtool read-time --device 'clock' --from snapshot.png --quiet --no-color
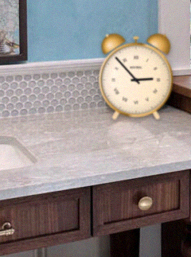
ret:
2:53
